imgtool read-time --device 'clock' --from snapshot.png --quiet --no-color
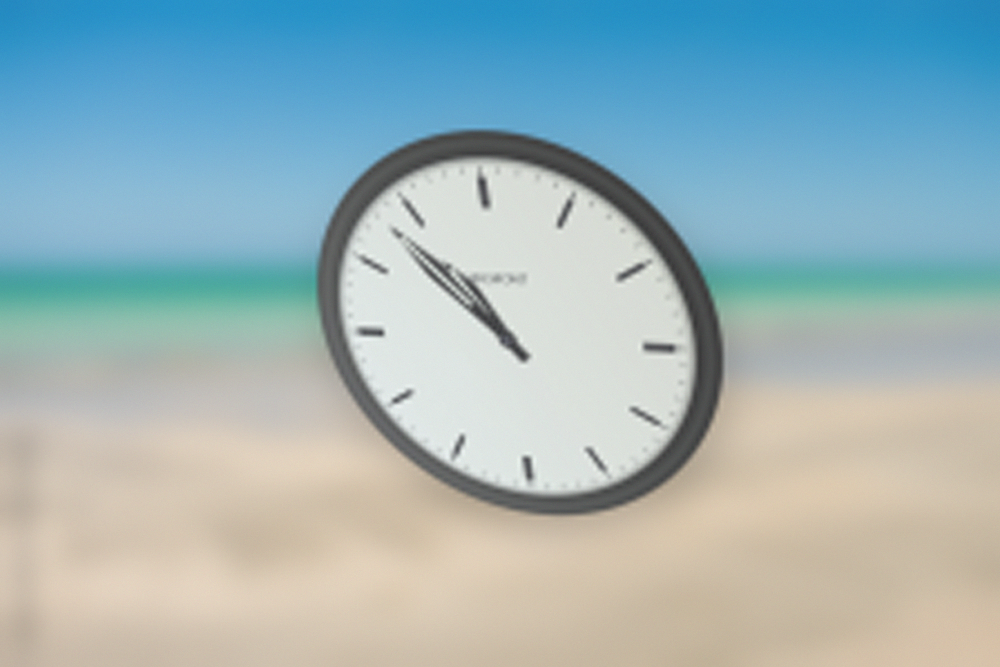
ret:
10:53
